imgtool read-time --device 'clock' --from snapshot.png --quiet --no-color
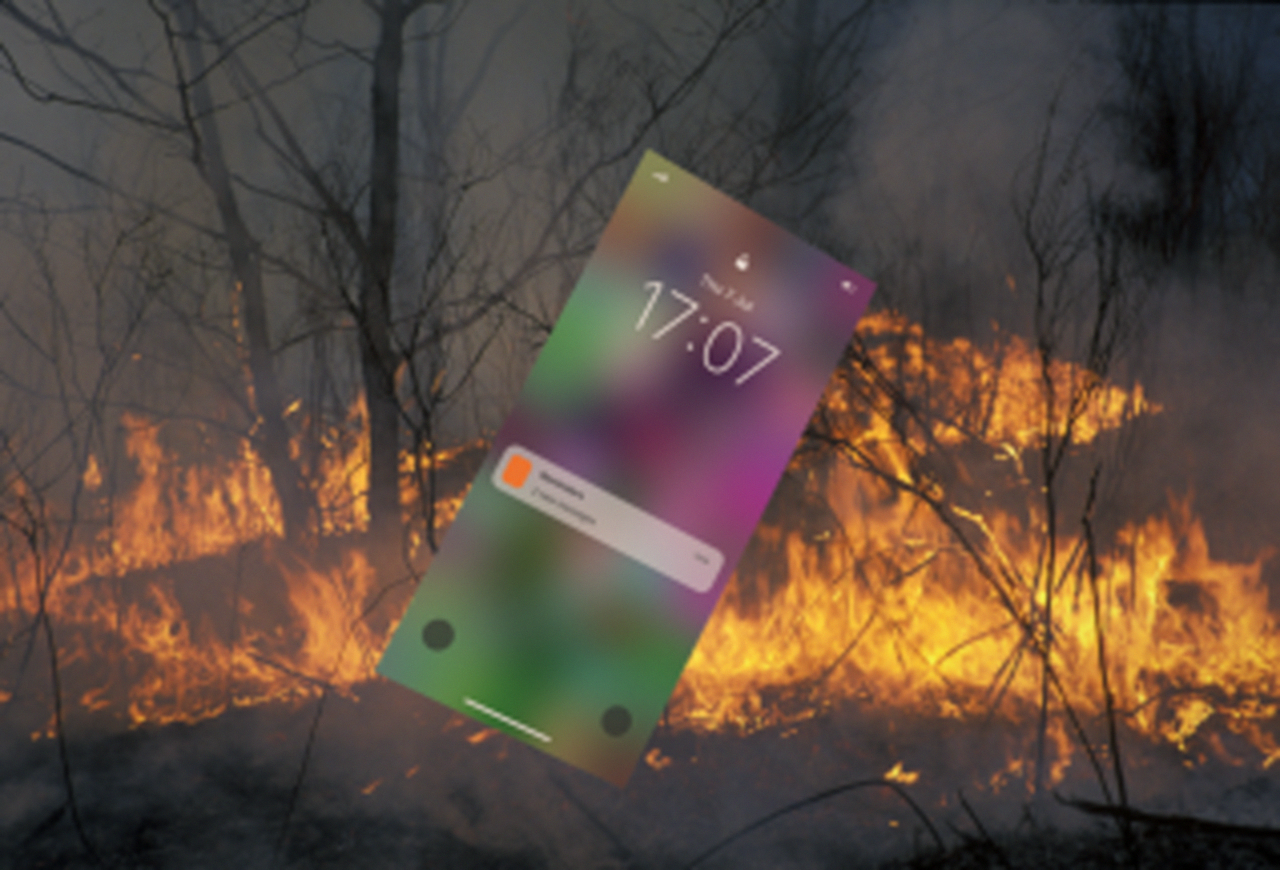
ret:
17:07
